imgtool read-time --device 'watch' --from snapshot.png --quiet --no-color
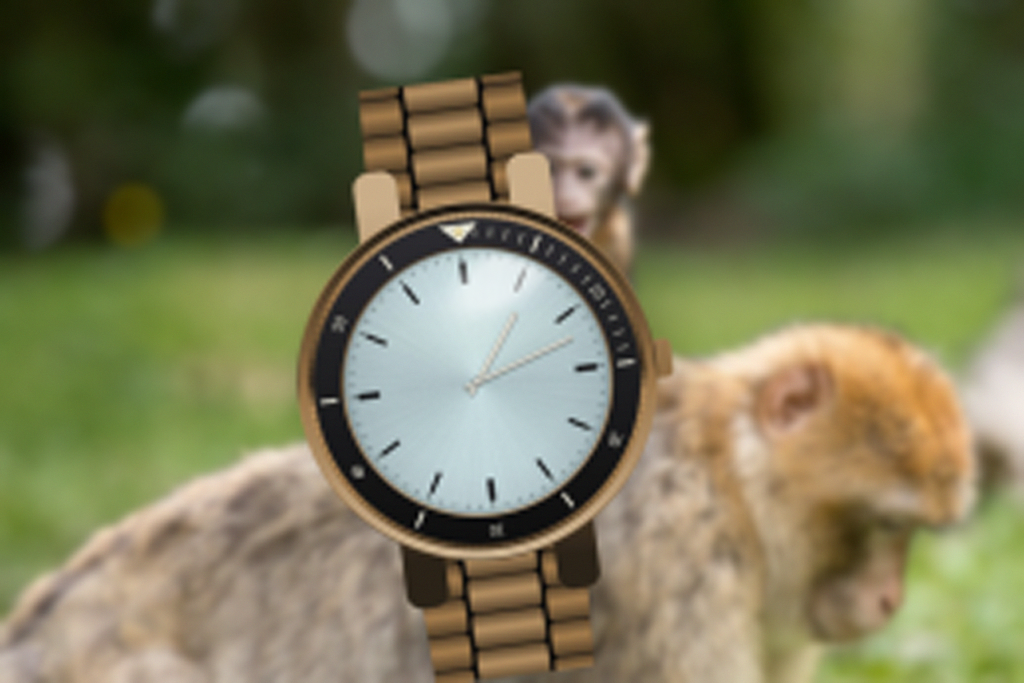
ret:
1:12
